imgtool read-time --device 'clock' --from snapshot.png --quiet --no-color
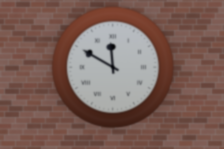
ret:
11:50
